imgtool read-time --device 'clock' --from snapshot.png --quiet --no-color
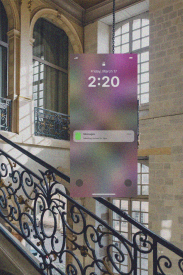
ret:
2:20
